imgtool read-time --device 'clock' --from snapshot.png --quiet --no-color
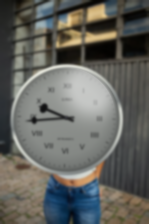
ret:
9:44
